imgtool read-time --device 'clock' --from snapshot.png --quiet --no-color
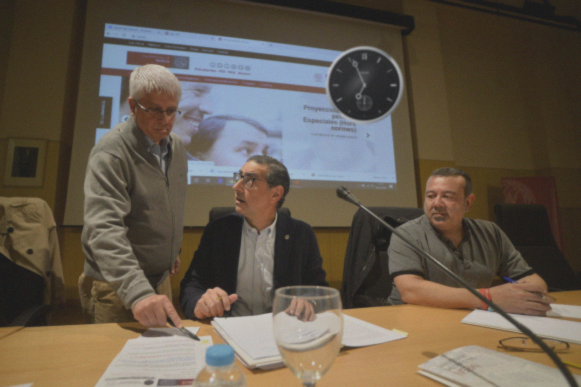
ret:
6:56
